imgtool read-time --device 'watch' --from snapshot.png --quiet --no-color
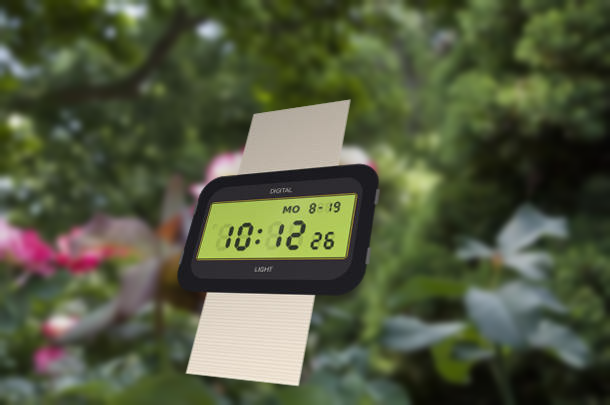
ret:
10:12:26
